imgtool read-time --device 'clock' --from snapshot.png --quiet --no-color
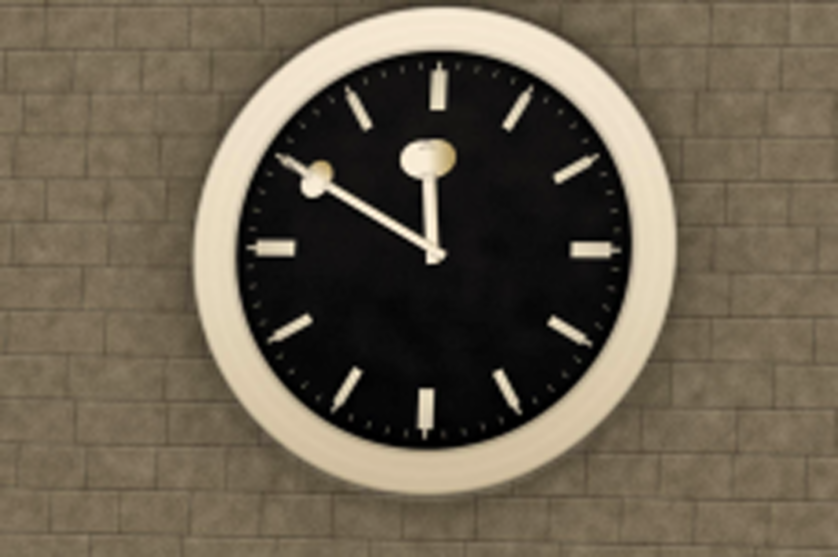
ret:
11:50
